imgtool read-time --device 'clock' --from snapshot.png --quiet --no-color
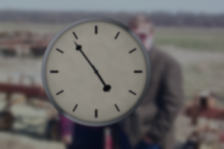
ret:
4:54
